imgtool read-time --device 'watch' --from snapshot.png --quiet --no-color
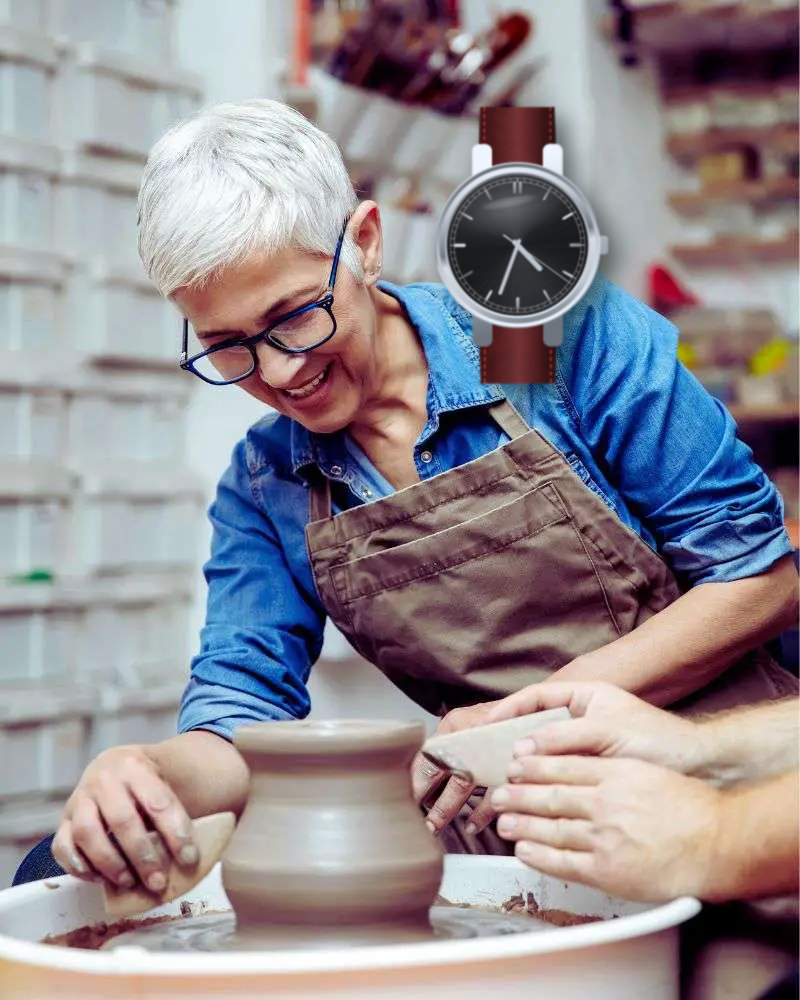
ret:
4:33:21
